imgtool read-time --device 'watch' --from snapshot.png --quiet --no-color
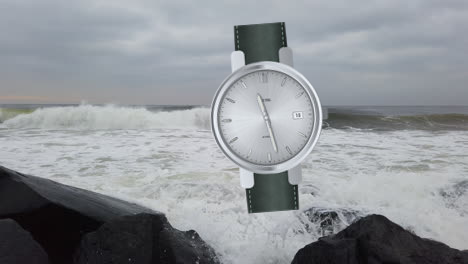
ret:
11:28
